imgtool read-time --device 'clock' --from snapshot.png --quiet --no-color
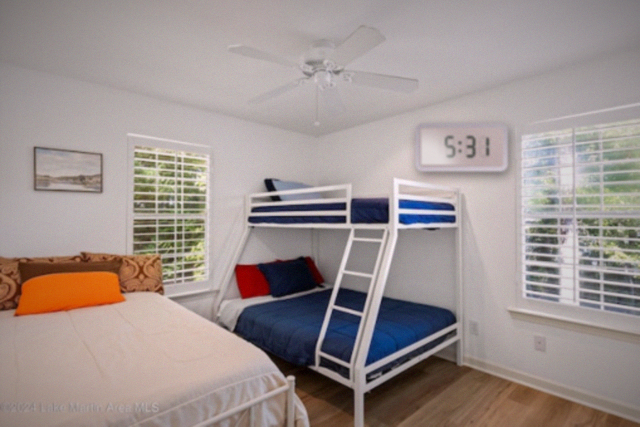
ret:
5:31
